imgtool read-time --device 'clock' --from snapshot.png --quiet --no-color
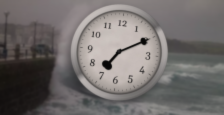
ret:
7:10
